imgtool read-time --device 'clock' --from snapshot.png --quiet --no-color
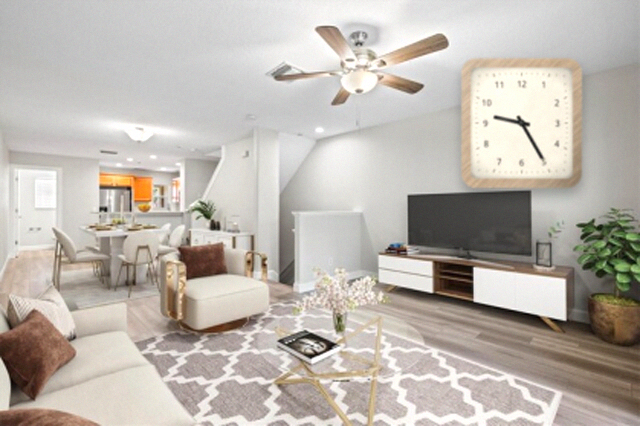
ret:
9:25
